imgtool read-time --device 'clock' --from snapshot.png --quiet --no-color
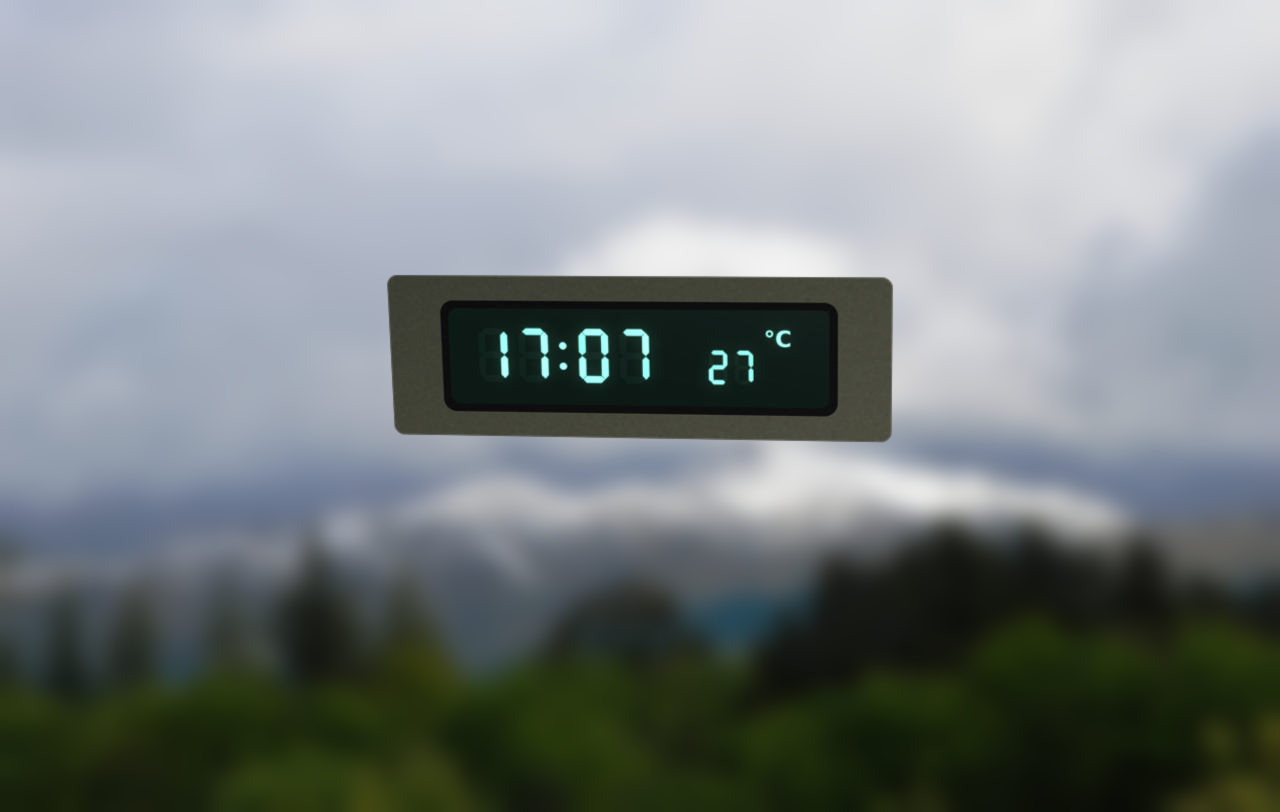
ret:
17:07
